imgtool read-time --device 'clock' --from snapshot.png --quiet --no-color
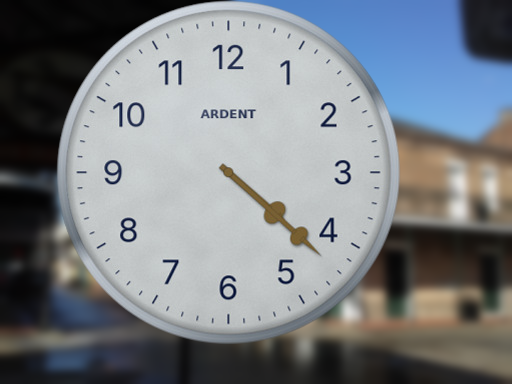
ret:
4:22
